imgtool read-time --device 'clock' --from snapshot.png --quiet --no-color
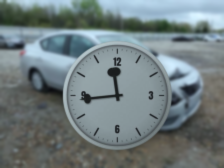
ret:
11:44
